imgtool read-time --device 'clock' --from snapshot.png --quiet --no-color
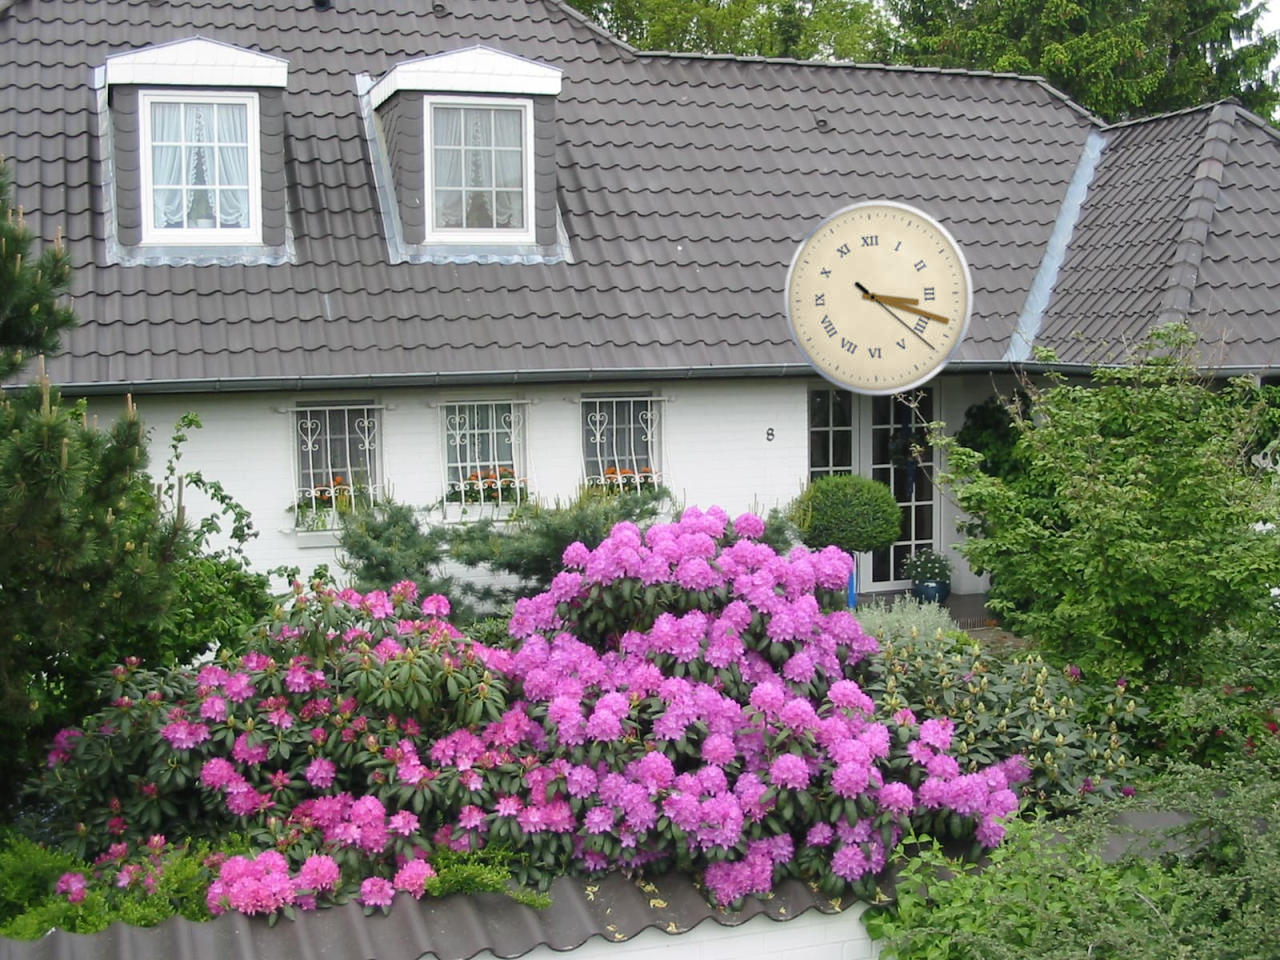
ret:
3:18:22
